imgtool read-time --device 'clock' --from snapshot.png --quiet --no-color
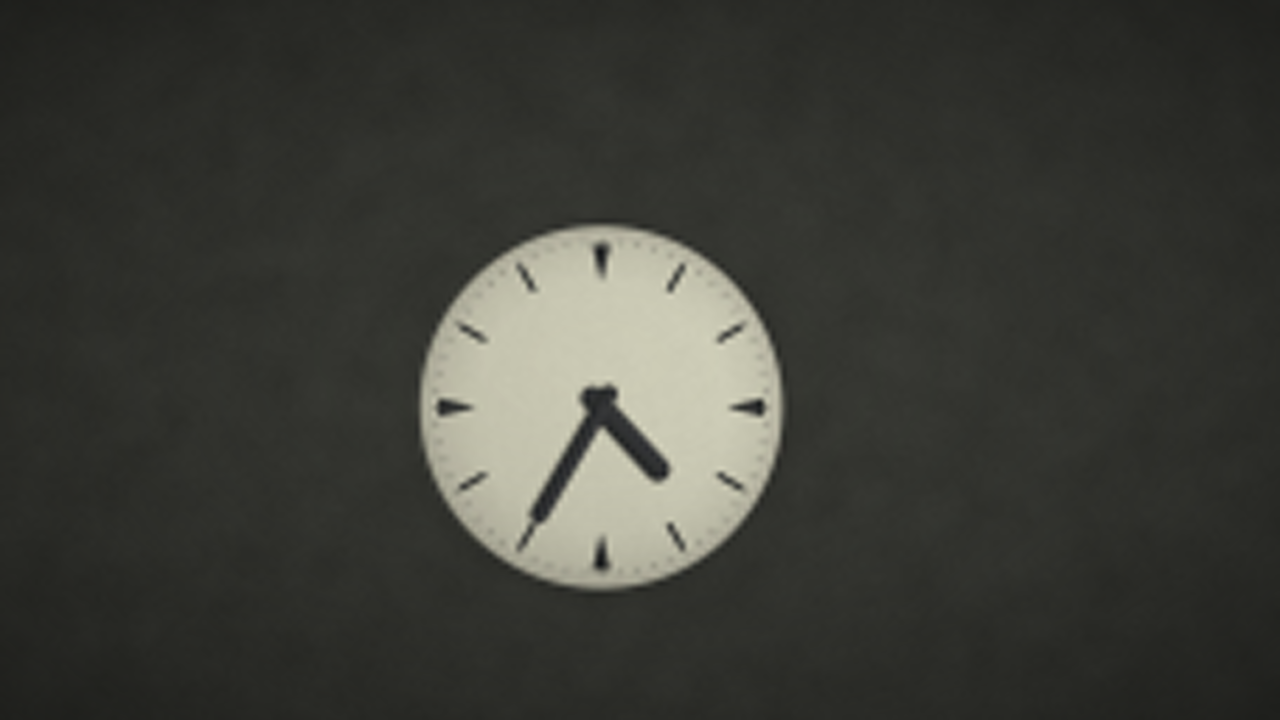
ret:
4:35
